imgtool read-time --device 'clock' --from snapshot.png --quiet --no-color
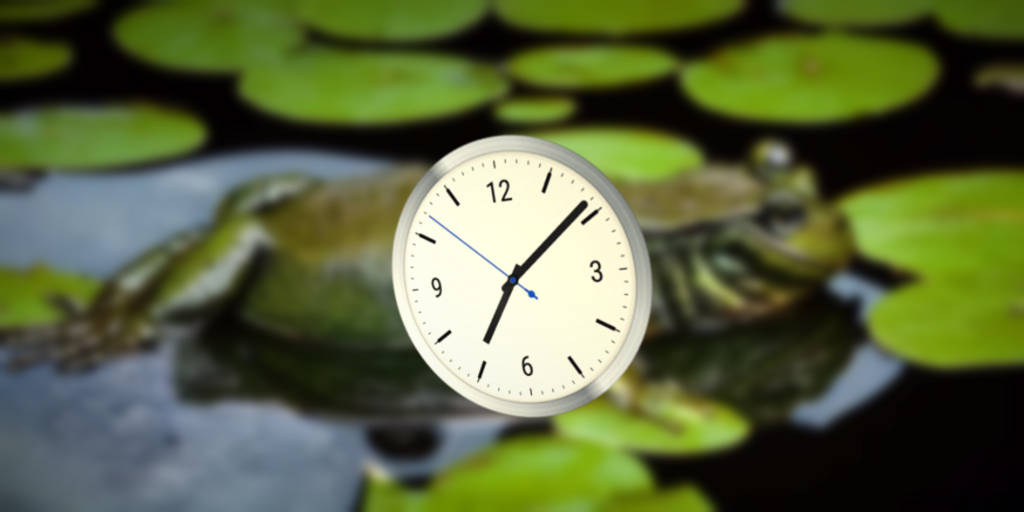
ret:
7:08:52
